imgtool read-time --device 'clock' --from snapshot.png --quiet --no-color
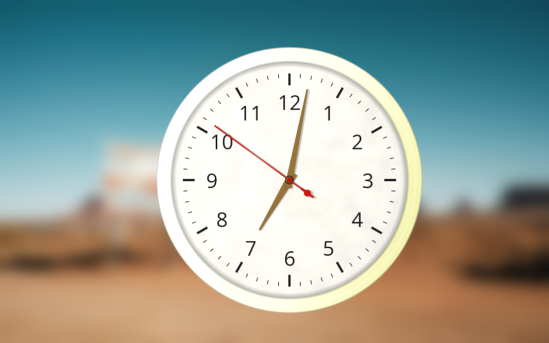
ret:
7:01:51
